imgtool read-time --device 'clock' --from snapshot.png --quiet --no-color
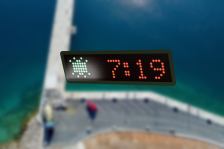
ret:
7:19
